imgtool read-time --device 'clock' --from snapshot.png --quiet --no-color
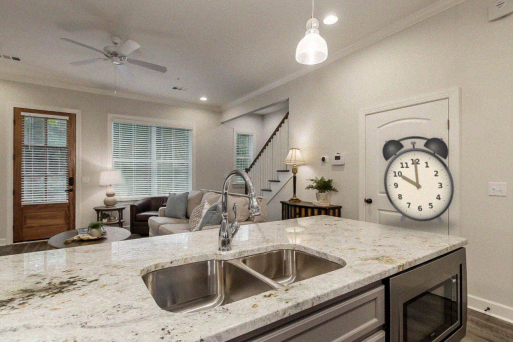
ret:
10:00
